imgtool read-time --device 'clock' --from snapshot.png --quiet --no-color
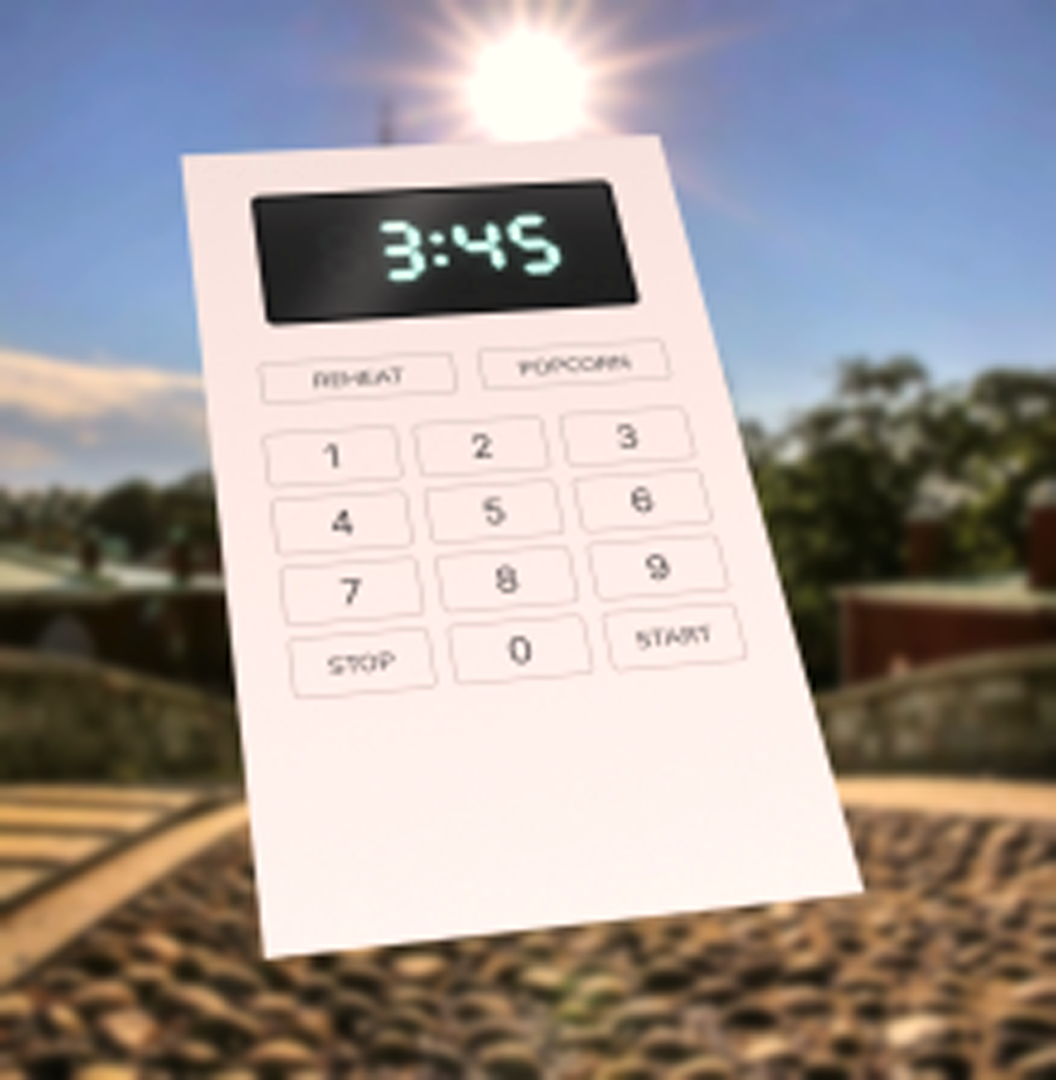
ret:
3:45
